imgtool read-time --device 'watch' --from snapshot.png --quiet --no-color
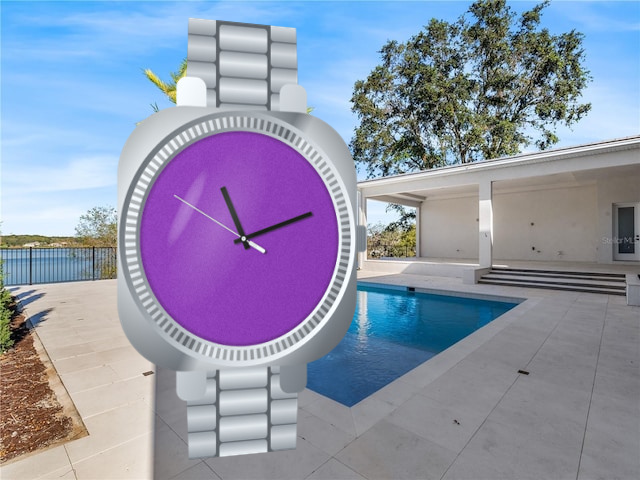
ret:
11:11:50
